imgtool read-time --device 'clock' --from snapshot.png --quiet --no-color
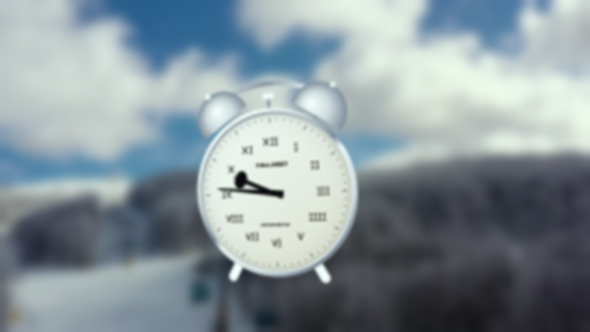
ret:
9:46
